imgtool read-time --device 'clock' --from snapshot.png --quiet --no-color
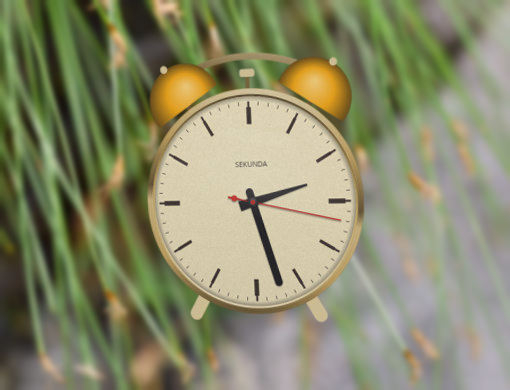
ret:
2:27:17
